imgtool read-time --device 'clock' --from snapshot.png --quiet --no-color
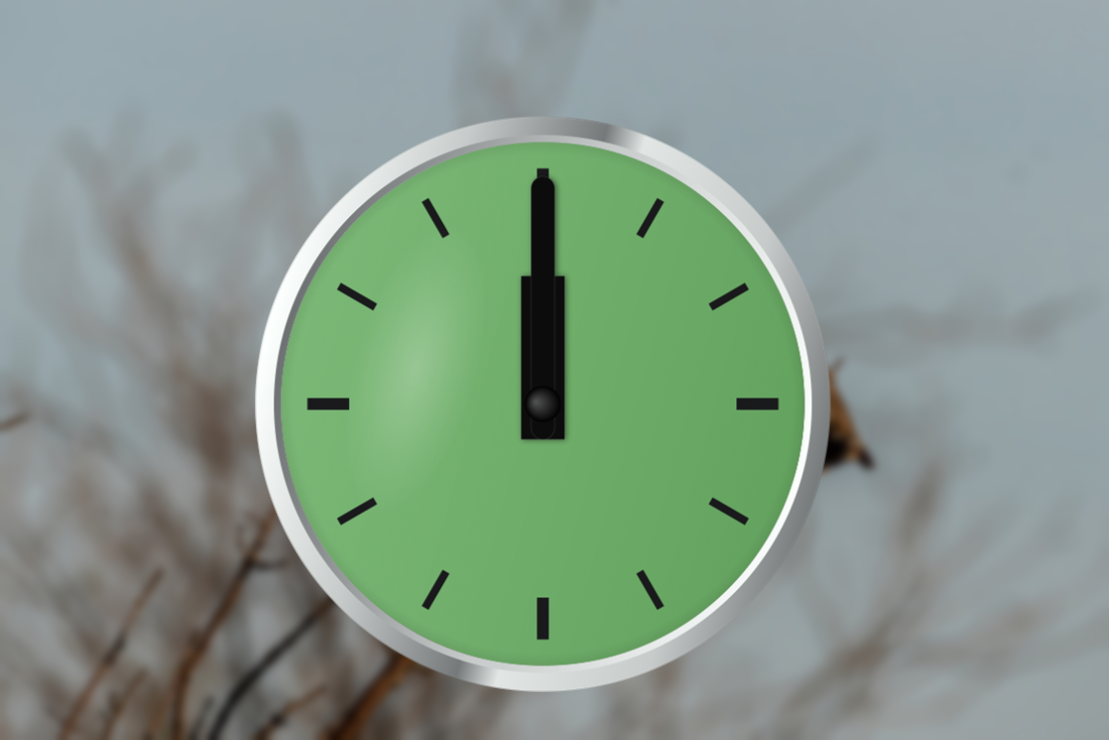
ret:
12:00
